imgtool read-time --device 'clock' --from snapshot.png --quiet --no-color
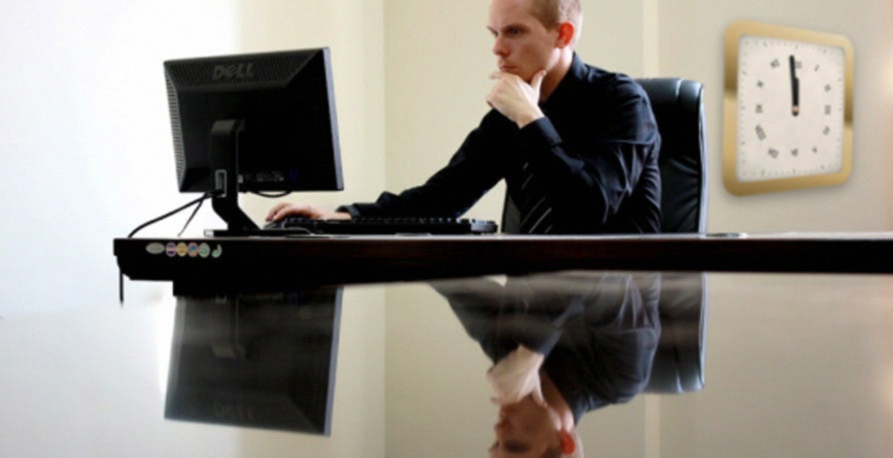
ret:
11:59
